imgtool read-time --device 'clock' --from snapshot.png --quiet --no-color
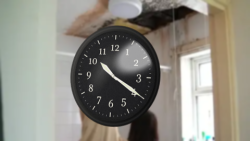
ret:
10:20
